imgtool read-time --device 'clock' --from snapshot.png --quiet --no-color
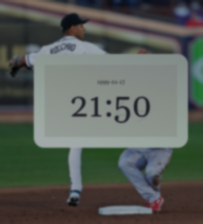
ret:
21:50
